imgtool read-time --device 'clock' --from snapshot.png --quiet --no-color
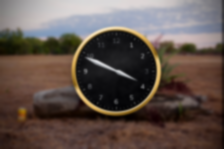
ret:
3:49
